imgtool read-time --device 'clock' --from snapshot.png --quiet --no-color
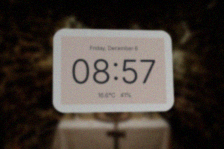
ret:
8:57
